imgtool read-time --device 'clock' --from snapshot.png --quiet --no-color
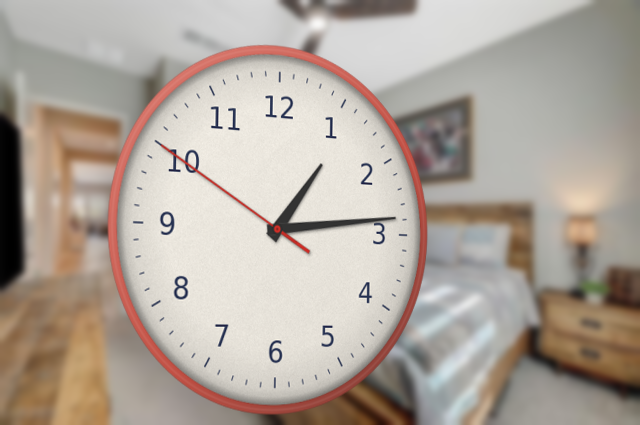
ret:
1:13:50
